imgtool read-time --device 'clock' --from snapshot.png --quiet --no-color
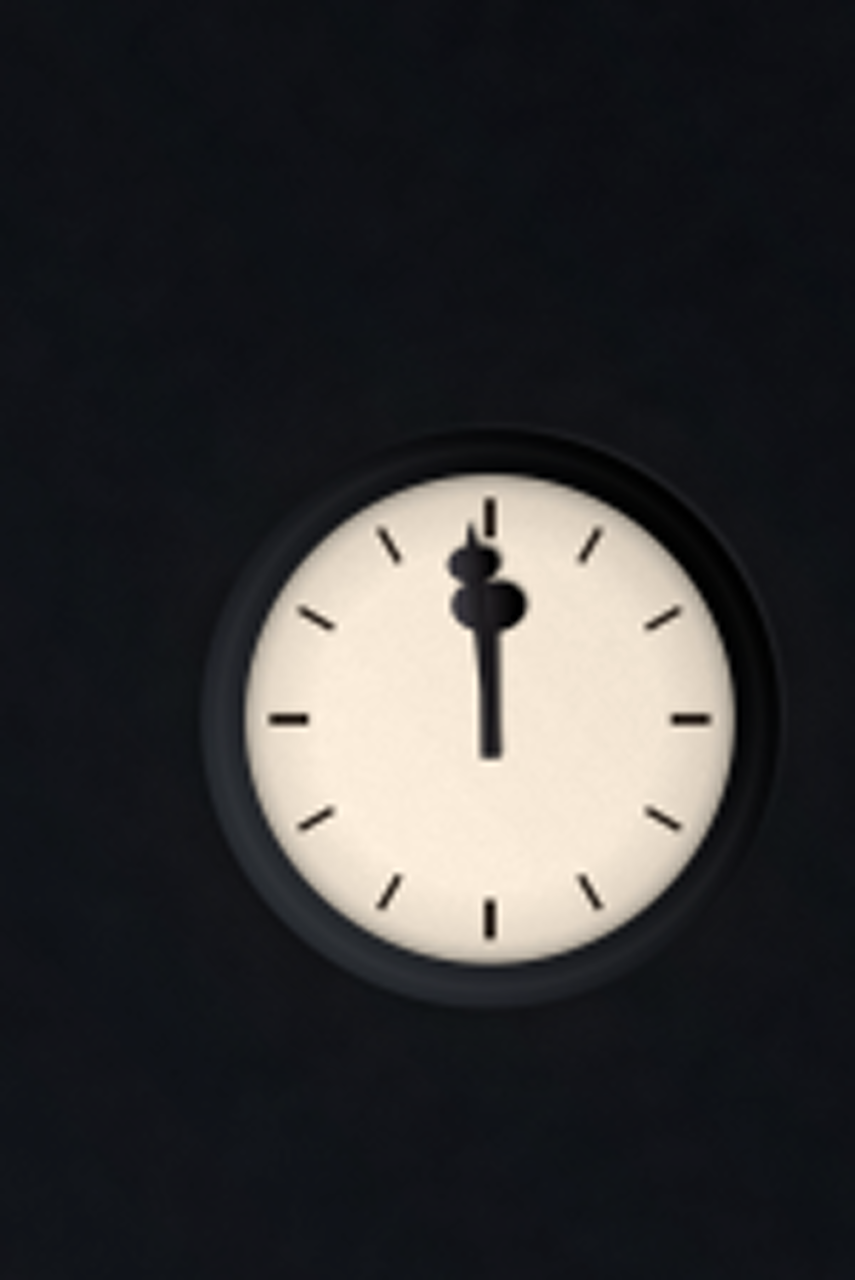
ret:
11:59
